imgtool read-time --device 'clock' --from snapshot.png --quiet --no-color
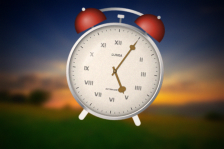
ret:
5:05
